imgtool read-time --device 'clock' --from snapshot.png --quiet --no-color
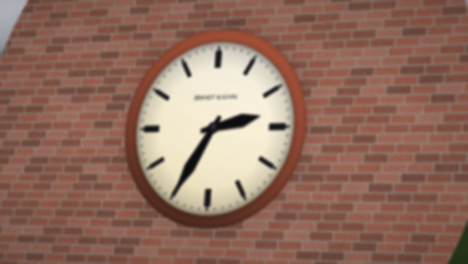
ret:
2:35
